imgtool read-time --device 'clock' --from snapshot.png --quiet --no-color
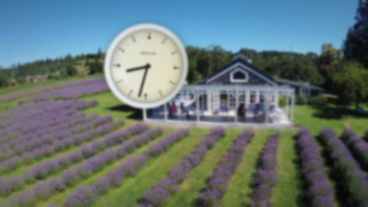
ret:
8:32
